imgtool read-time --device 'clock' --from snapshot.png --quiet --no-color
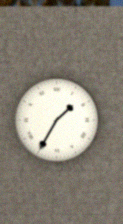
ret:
1:35
